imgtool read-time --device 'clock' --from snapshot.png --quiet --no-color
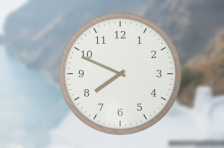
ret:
7:49
